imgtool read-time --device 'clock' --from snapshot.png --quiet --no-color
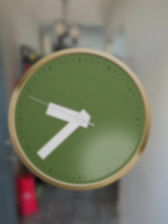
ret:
9:37:49
